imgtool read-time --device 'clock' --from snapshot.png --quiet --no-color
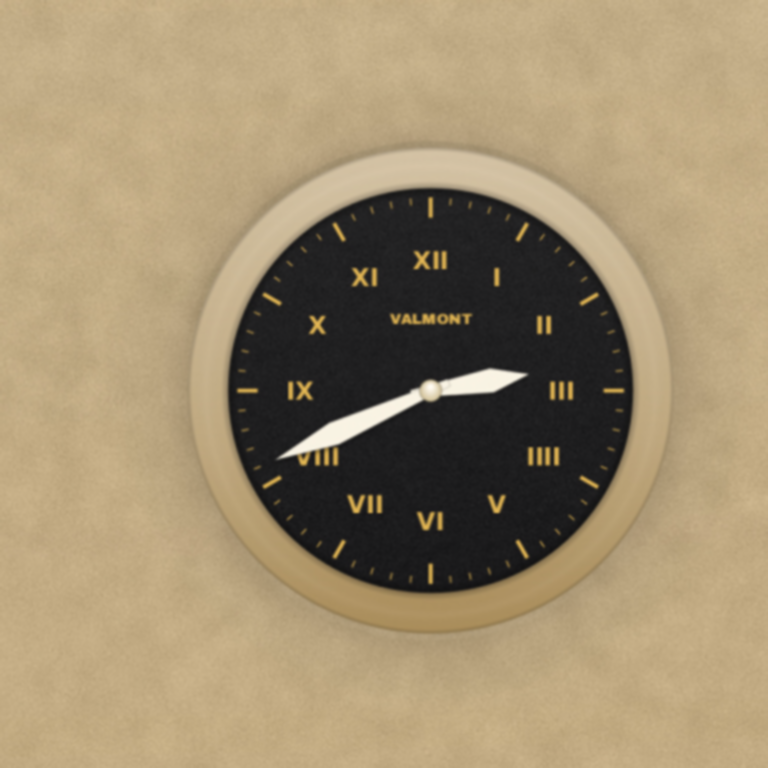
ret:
2:41
